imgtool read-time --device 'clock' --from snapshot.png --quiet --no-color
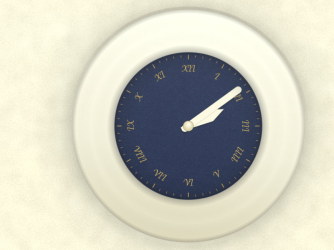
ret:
2:09
